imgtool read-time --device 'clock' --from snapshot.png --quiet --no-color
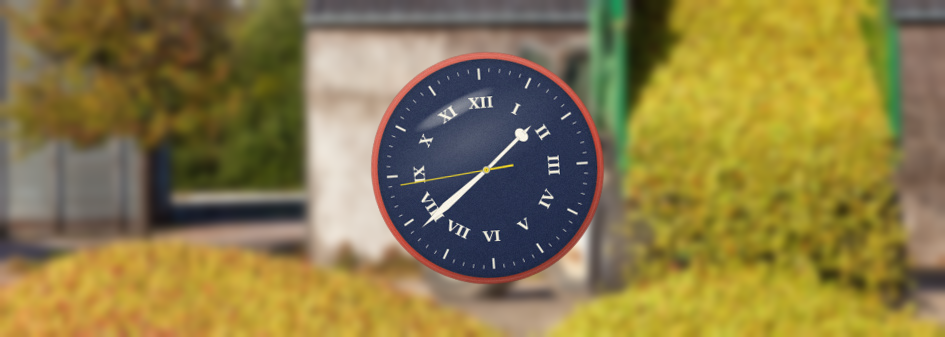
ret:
1:38:44
